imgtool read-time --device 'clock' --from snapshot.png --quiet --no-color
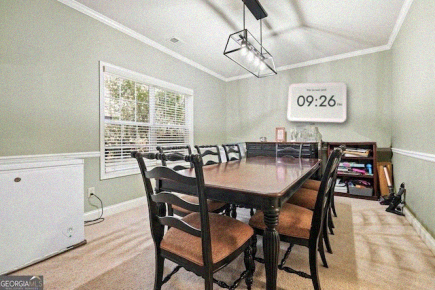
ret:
9:26
